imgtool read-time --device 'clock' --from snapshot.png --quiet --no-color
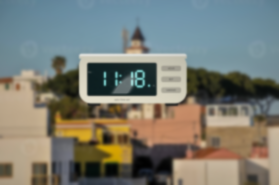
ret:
11:18
